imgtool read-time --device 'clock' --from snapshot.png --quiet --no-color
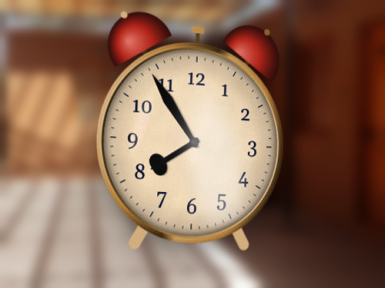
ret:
7:54
